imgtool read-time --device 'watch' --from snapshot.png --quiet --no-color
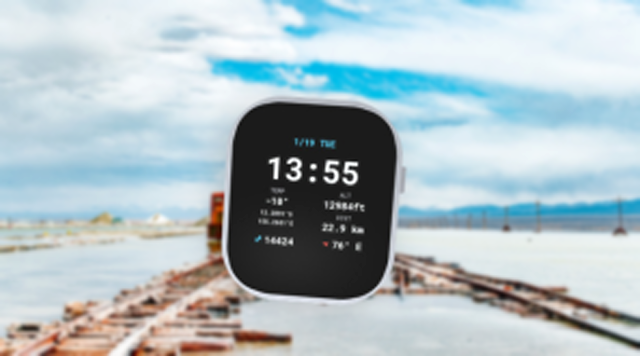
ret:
13:55
